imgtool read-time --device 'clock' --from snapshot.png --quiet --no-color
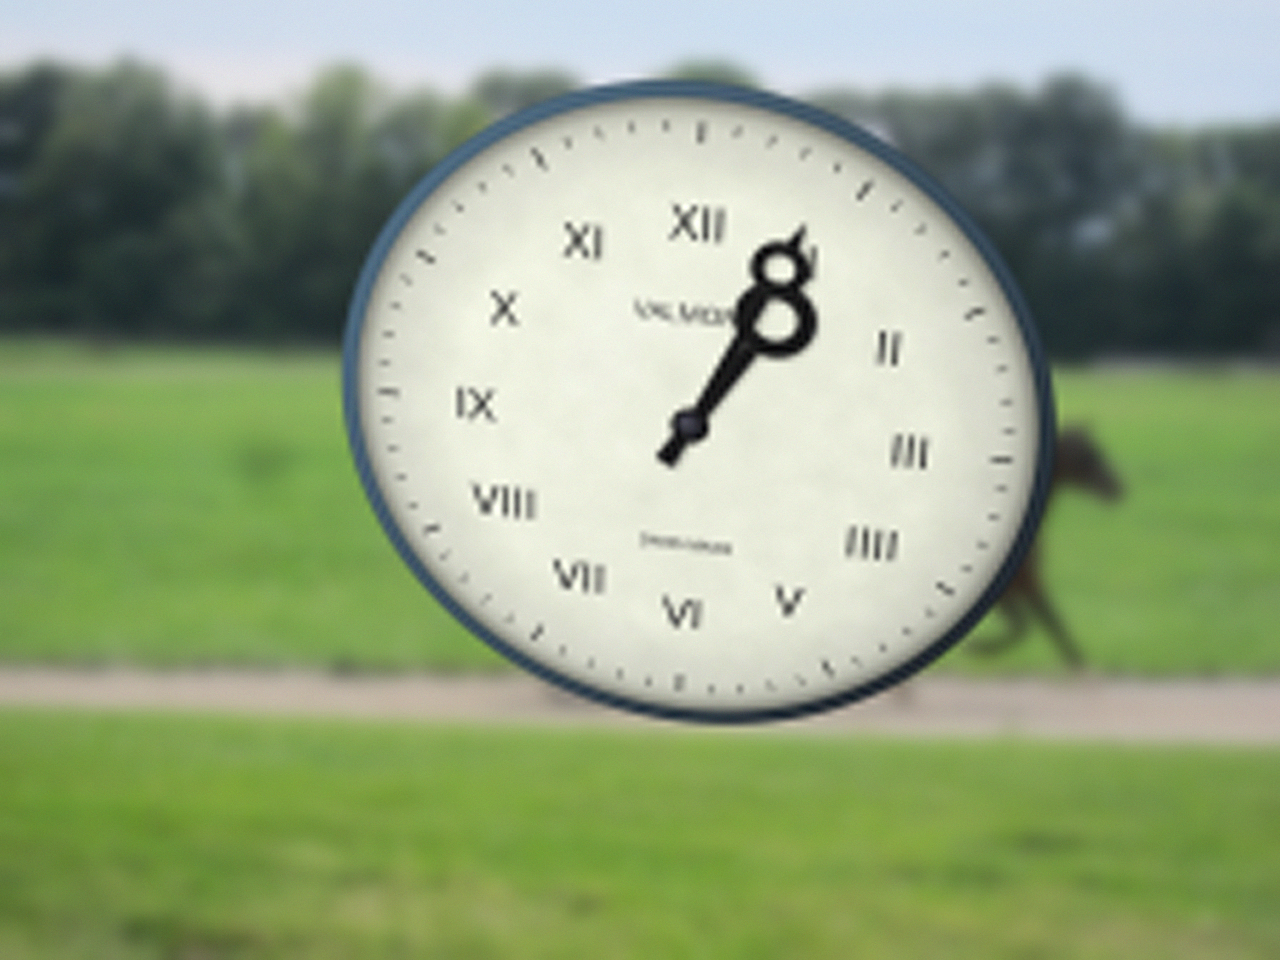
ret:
1:04
